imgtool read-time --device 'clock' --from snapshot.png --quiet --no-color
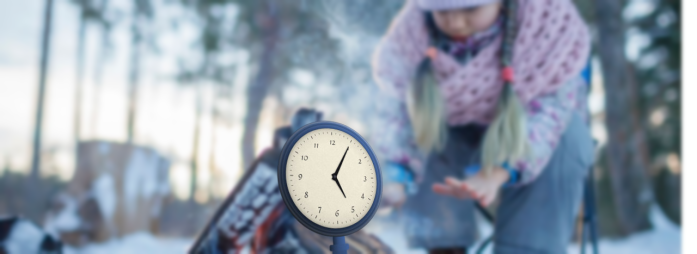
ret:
5:05
